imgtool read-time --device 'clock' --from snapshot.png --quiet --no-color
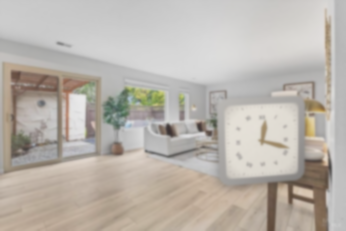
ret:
12:18
